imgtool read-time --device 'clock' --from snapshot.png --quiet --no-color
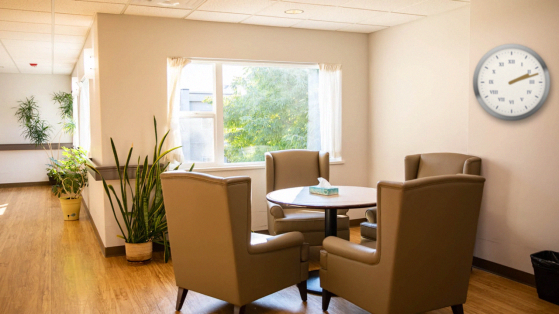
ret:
2:12
